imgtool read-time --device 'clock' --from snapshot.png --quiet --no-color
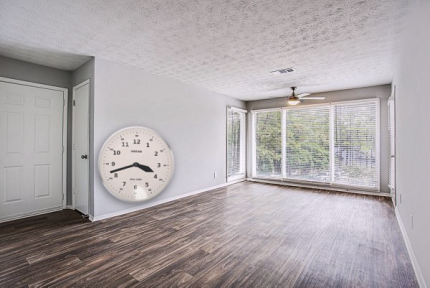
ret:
3:42
